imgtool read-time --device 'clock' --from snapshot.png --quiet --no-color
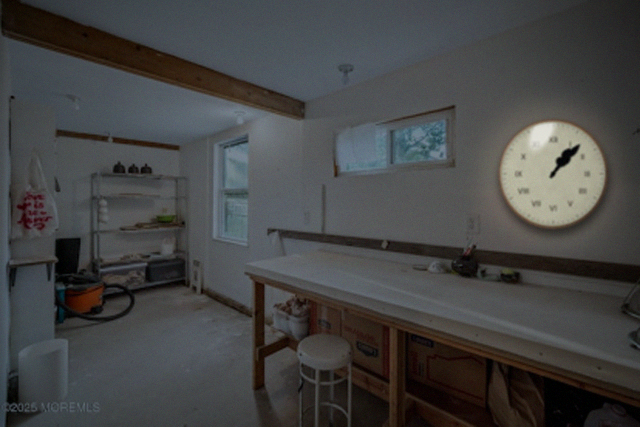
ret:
1:07
